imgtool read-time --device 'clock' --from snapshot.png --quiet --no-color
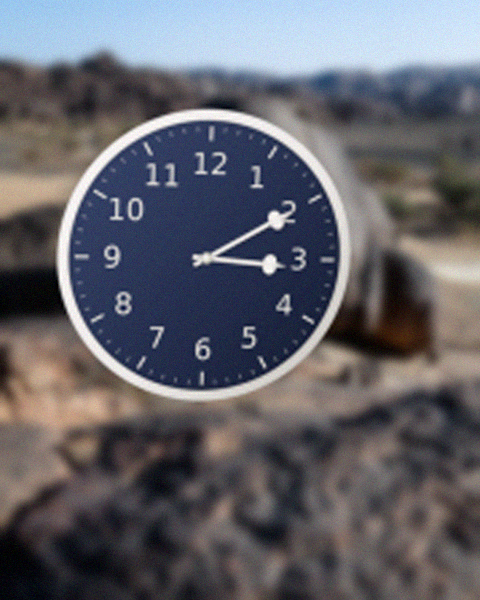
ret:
3:10
